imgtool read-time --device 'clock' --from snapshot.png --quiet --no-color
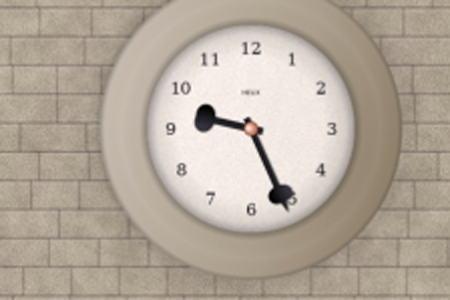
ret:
9:26
